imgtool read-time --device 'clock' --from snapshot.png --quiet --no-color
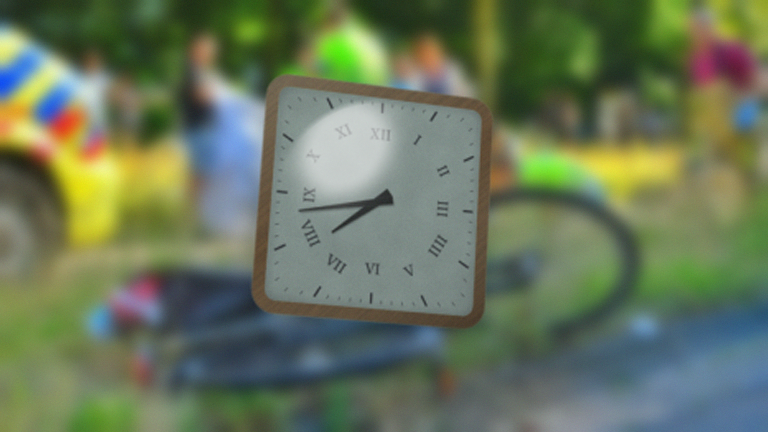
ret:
7:43
